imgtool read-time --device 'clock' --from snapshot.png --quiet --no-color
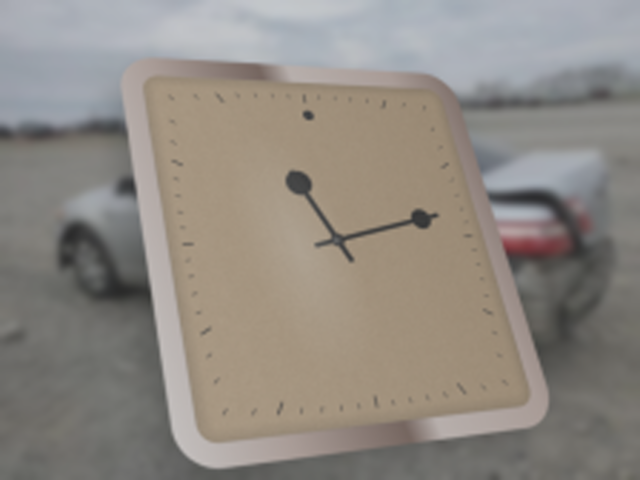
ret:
11:13
